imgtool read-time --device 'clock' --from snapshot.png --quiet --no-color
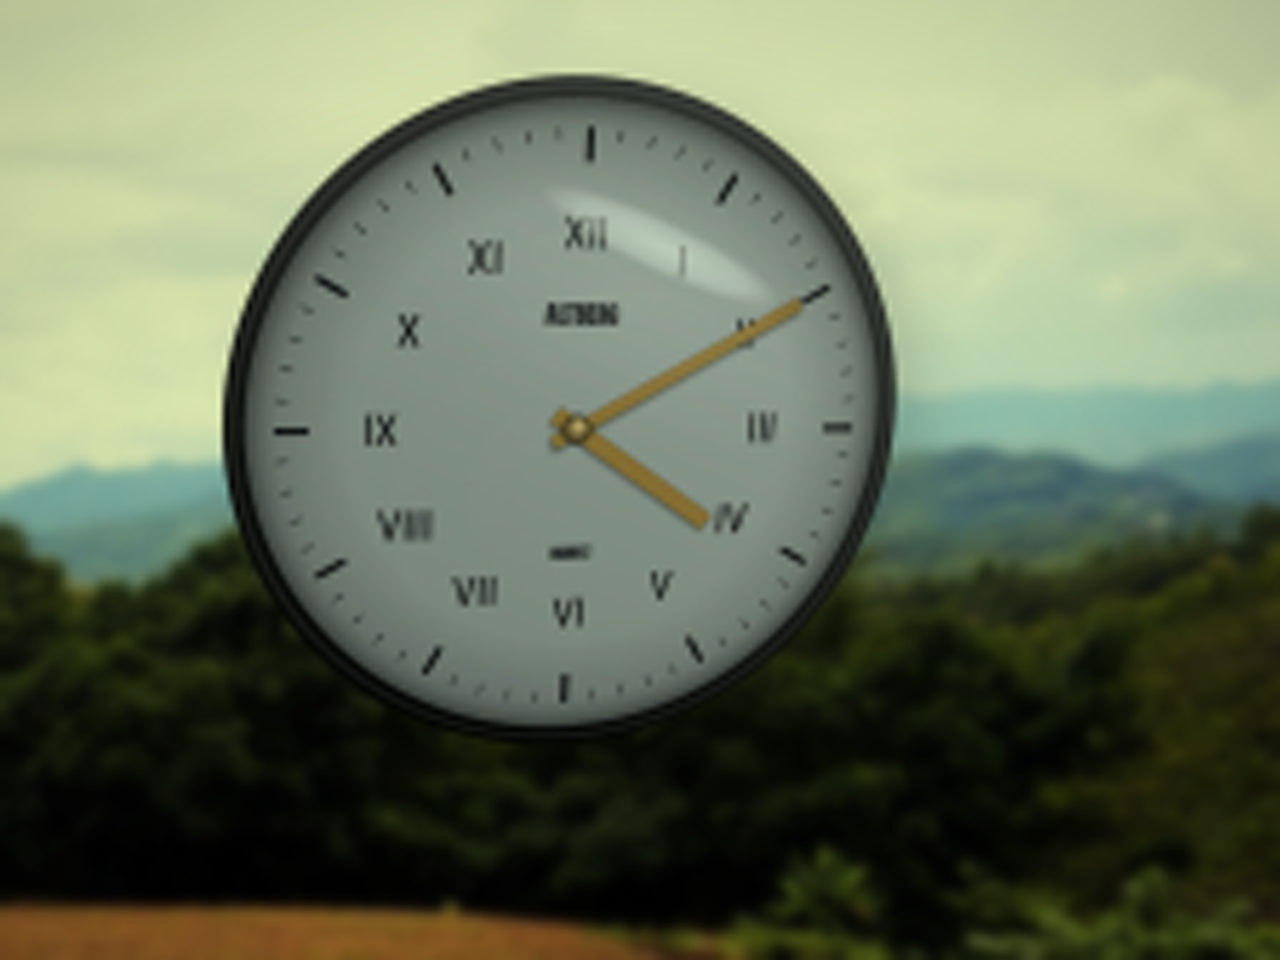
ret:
4:10
